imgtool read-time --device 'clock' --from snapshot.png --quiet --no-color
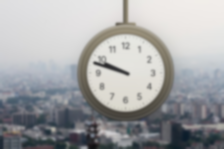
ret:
9:48
